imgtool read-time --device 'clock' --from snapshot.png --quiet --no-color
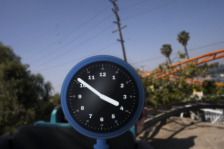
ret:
3:51
